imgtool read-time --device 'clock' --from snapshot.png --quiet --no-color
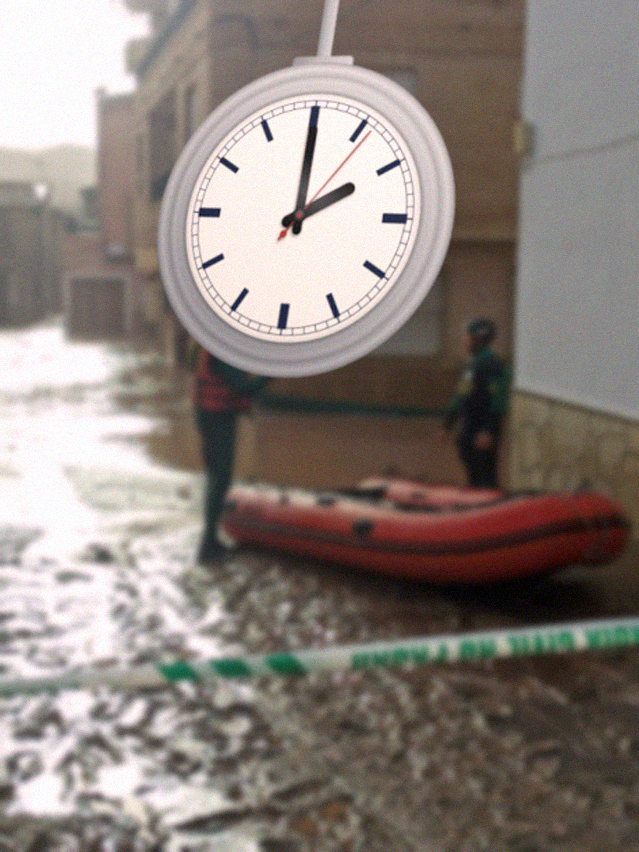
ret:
2:00:06
